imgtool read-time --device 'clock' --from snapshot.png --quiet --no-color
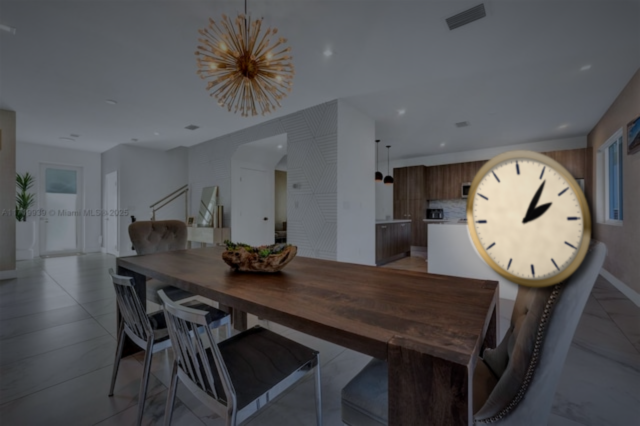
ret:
2:06
